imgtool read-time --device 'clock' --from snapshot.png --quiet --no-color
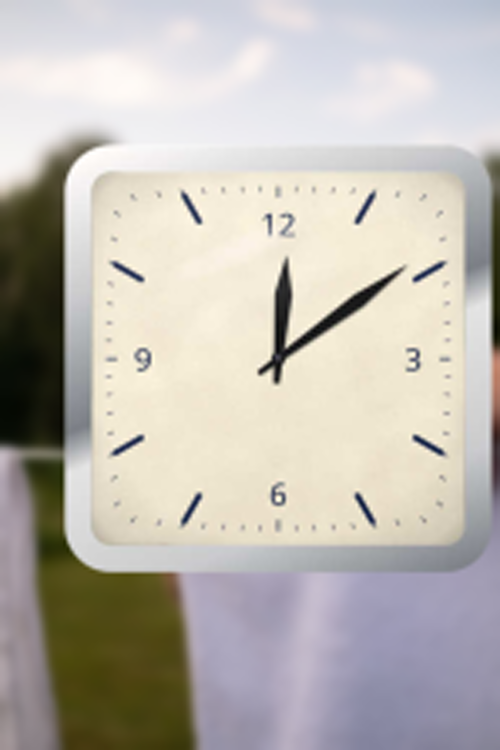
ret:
12:09
